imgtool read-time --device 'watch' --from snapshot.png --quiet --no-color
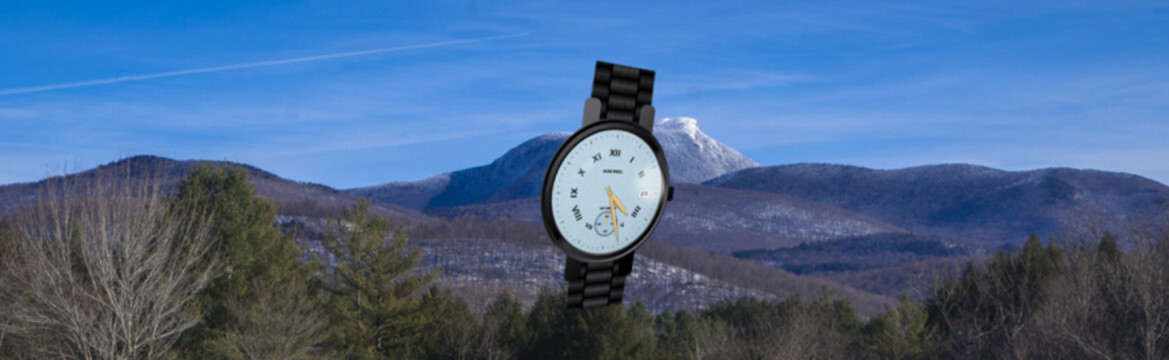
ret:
4:27
